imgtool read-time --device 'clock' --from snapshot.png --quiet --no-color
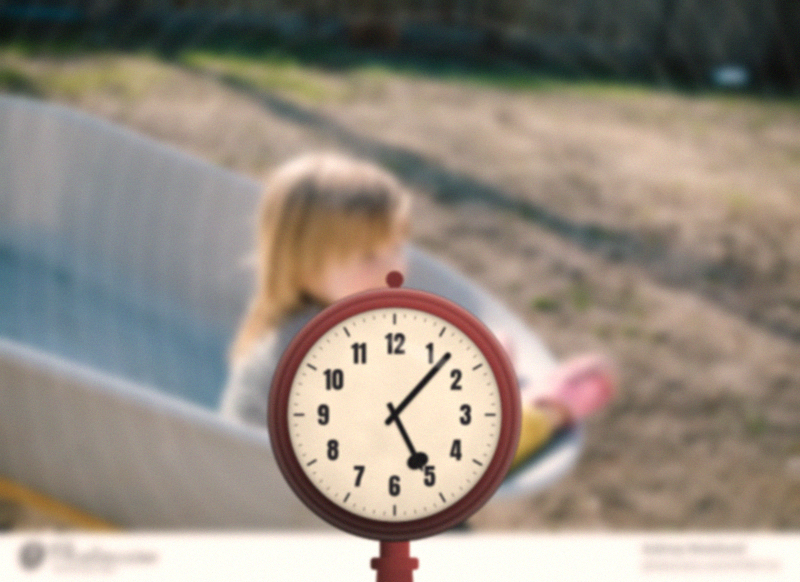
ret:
5:07
